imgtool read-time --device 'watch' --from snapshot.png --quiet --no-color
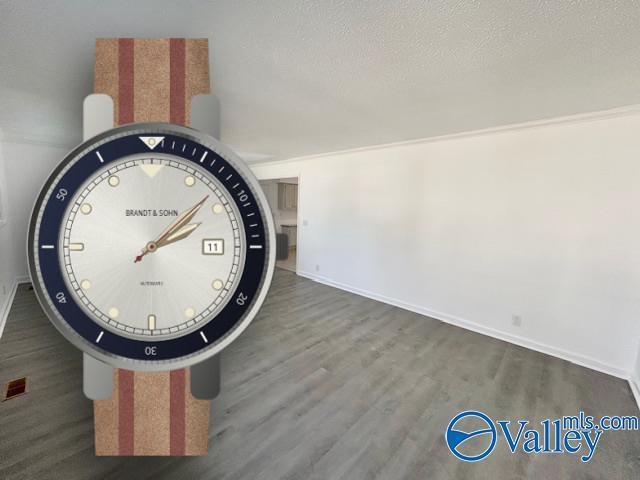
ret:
2:08:08
